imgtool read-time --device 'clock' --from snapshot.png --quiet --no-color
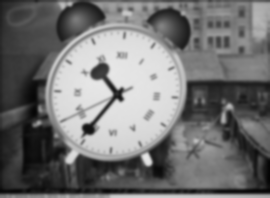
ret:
10:35:40
